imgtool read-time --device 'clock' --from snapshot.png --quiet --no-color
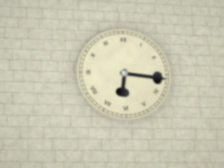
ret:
6:16
